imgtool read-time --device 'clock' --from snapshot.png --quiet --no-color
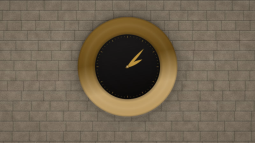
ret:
2:07
